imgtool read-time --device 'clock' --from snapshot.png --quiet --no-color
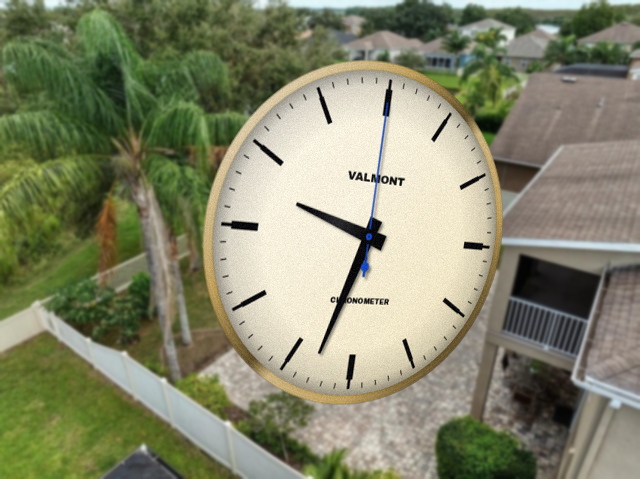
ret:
9:33:00
